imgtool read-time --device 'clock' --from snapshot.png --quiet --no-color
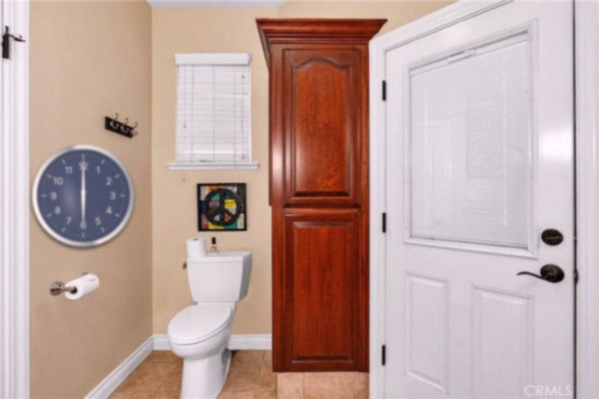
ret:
6:00
